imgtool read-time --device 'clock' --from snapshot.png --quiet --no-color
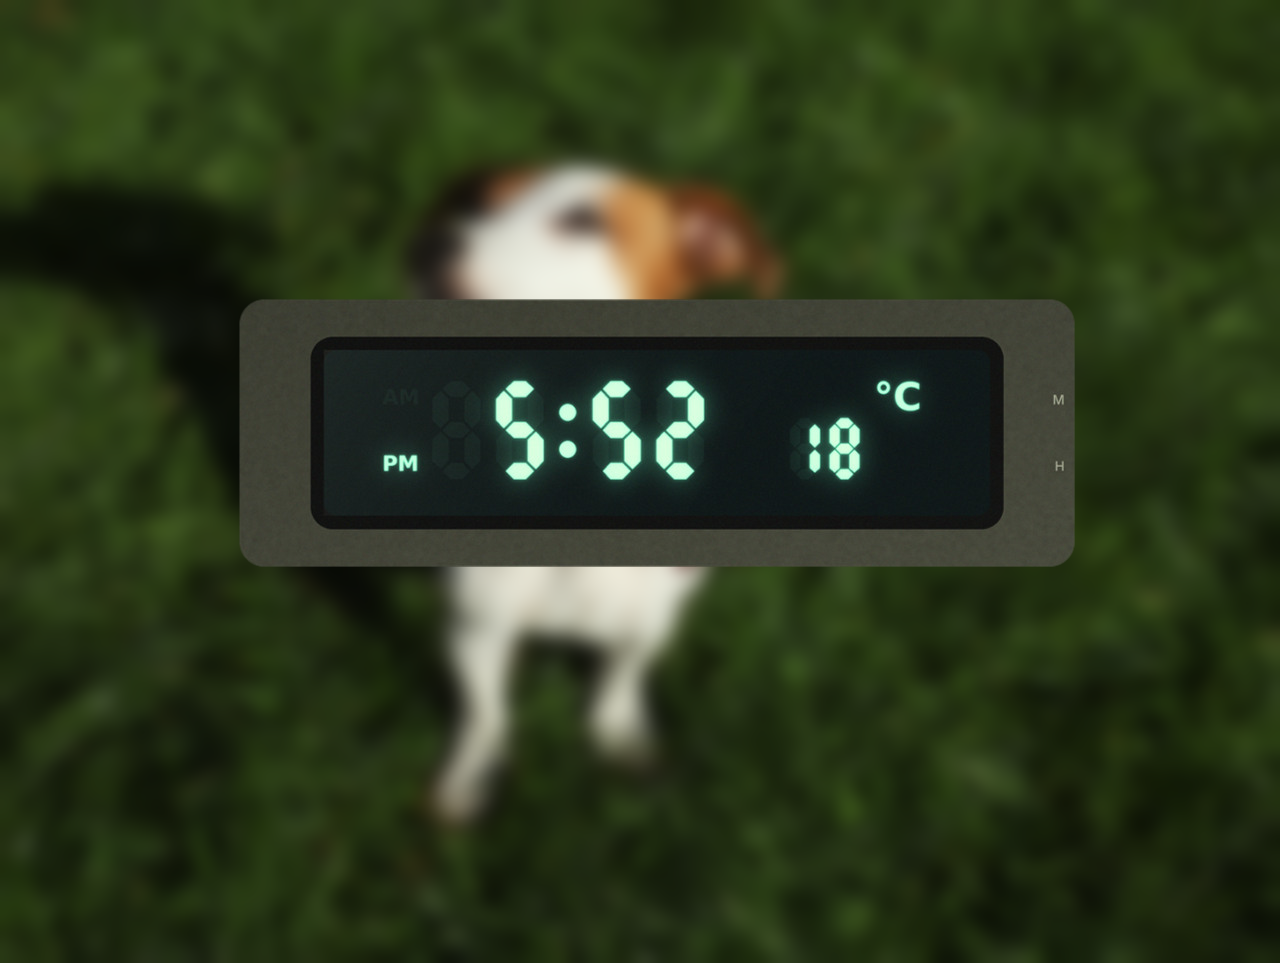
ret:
5:52
